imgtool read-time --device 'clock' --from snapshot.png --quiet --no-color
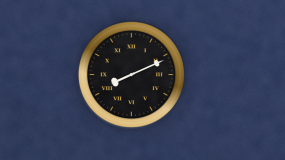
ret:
8:11
